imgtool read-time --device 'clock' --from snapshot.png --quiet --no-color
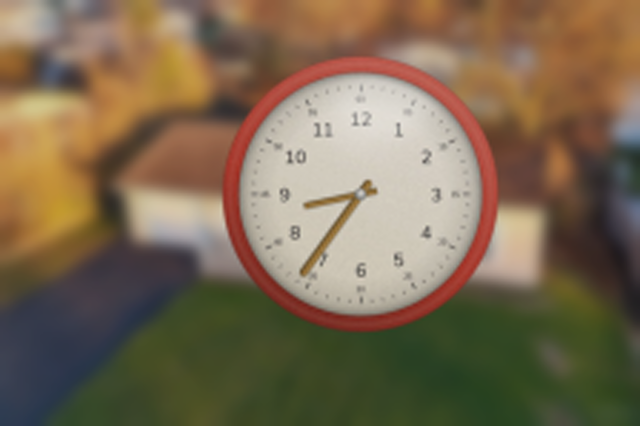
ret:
8:36
